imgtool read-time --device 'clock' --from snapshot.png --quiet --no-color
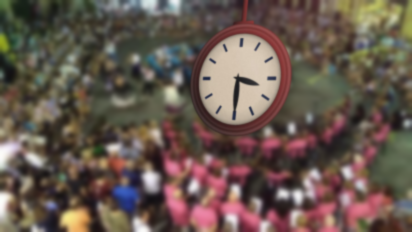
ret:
3:30
